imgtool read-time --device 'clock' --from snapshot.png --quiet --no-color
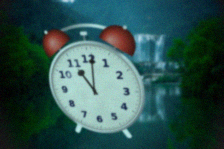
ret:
11:01
